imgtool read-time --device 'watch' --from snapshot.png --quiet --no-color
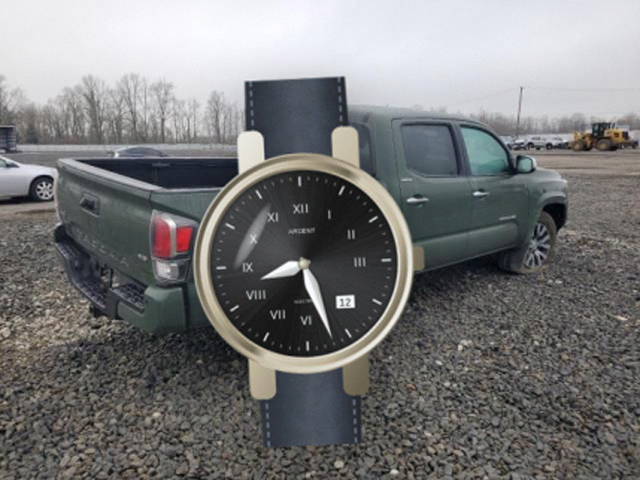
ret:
8:27
